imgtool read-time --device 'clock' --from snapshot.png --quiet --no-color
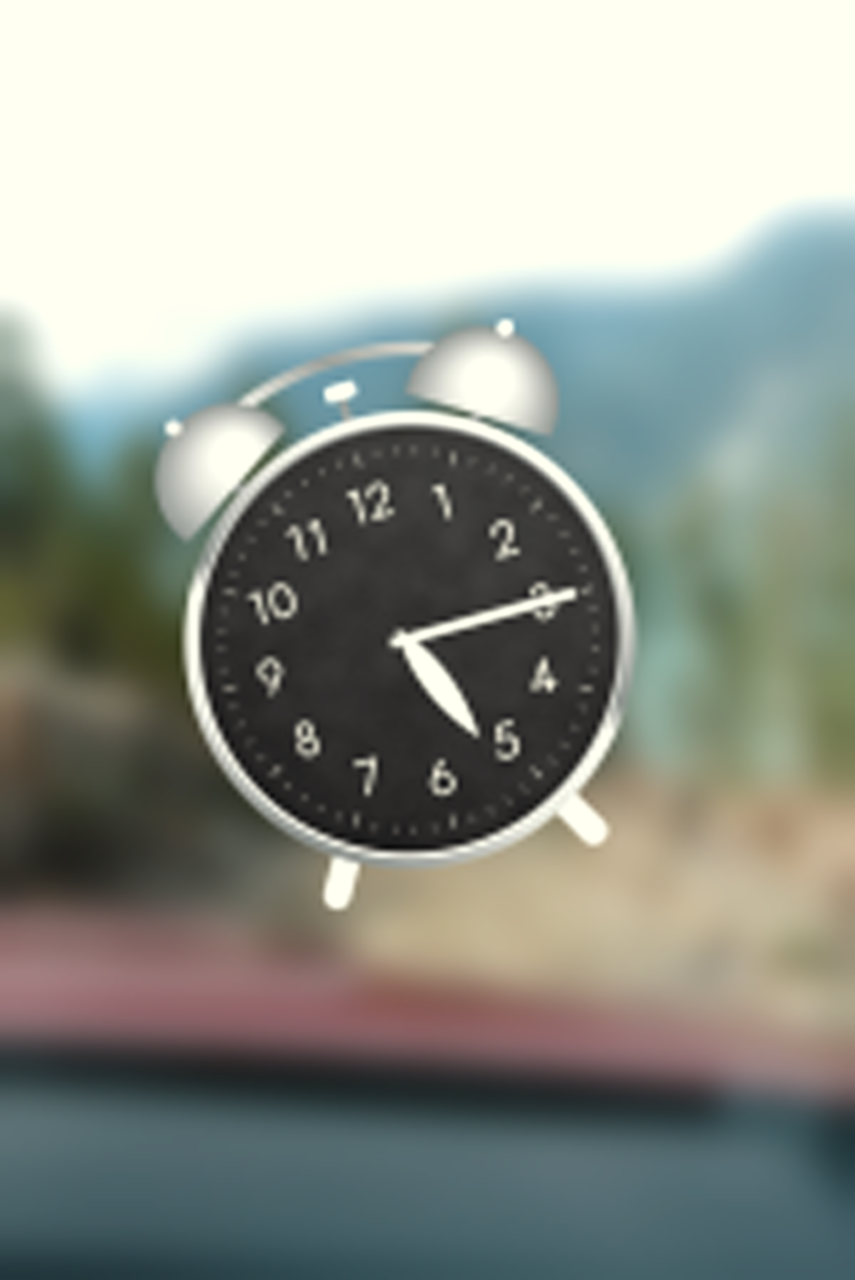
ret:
5:15
